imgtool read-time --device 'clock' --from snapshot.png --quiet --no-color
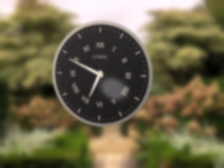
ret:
6:49
